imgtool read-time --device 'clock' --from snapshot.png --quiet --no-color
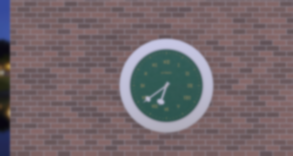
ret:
6:39
